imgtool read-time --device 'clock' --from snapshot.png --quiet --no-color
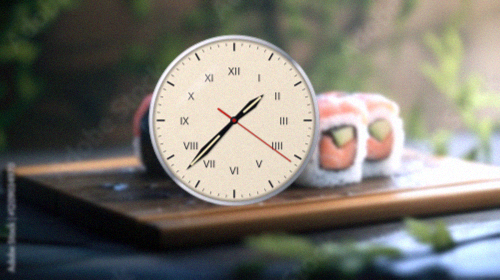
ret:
1:37:21
